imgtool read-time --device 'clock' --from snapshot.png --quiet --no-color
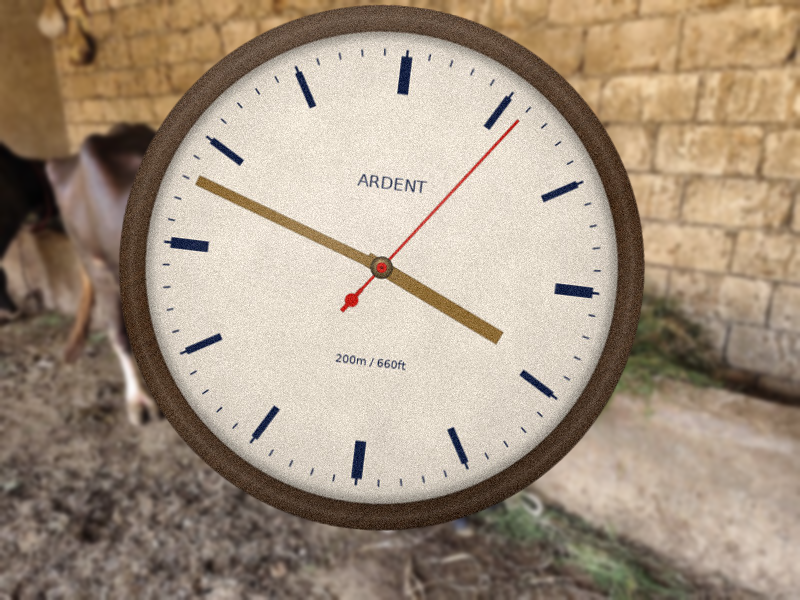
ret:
3:48:06
